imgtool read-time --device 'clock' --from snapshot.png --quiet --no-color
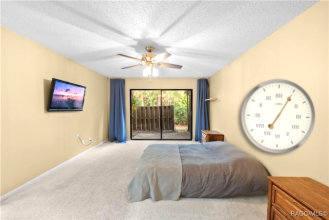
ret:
7:05
